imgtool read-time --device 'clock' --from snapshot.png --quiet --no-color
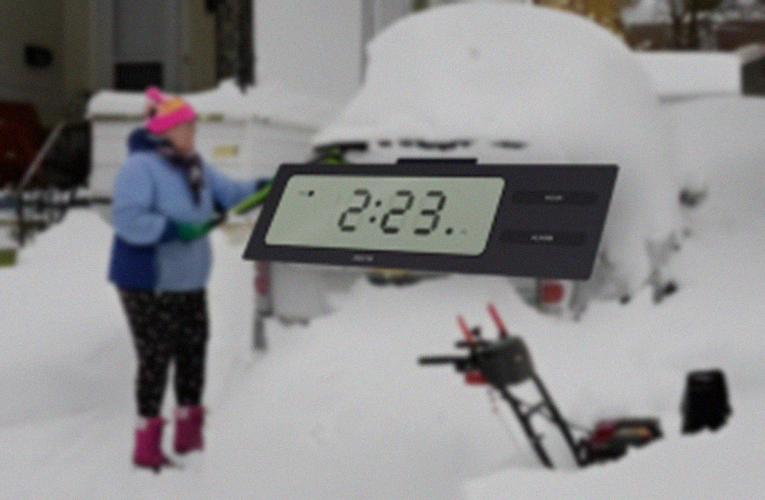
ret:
2:23
